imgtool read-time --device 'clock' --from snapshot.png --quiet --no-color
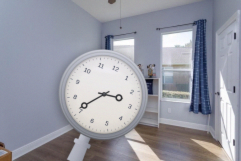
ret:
2:36
